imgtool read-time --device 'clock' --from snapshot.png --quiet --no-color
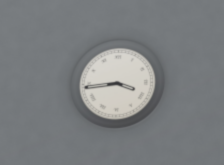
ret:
3:44
